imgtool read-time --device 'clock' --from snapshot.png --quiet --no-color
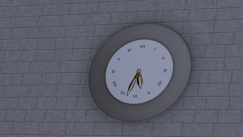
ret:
5:33
